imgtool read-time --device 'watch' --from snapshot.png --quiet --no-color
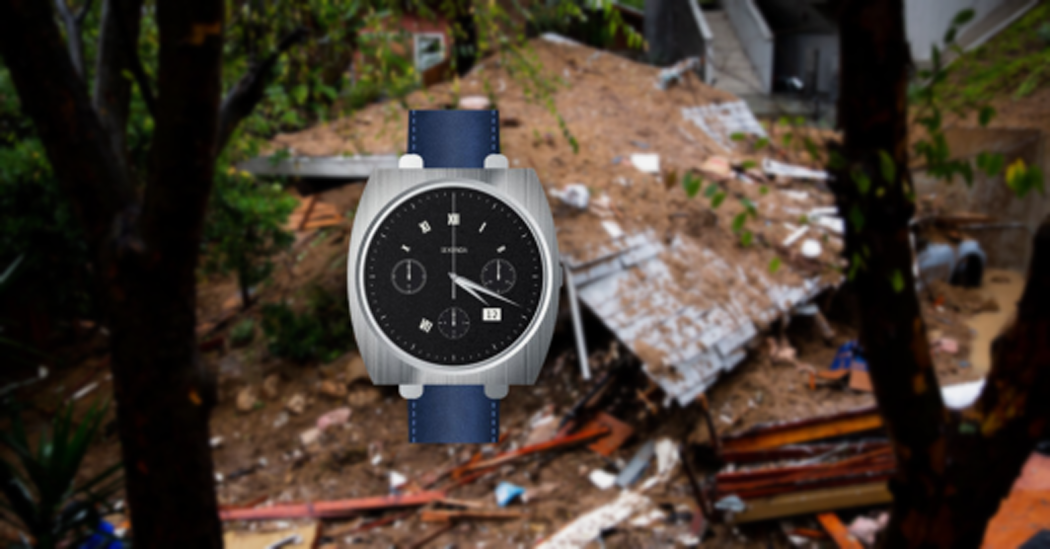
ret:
4:19
